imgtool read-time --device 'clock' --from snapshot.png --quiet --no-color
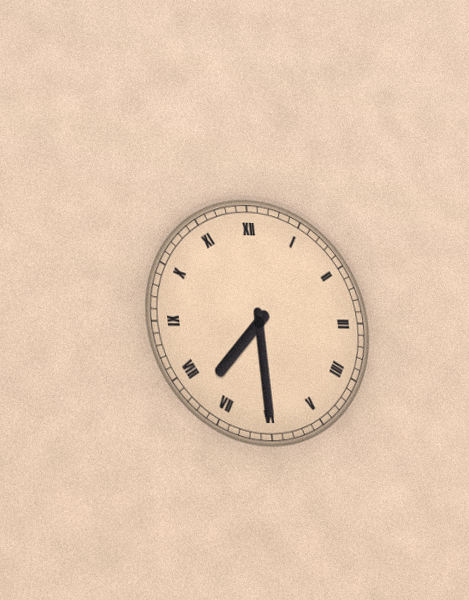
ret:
7:30
